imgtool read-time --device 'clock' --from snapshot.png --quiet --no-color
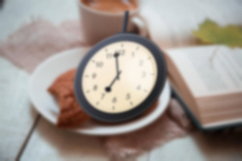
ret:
6:58
